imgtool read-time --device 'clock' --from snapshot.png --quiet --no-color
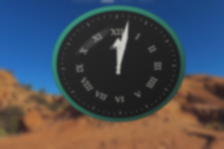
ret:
12:02
